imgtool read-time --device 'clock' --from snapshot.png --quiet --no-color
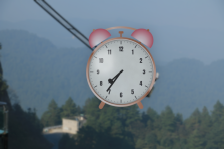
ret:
7:36
